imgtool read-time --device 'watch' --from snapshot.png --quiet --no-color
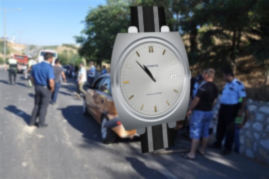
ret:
10:53
